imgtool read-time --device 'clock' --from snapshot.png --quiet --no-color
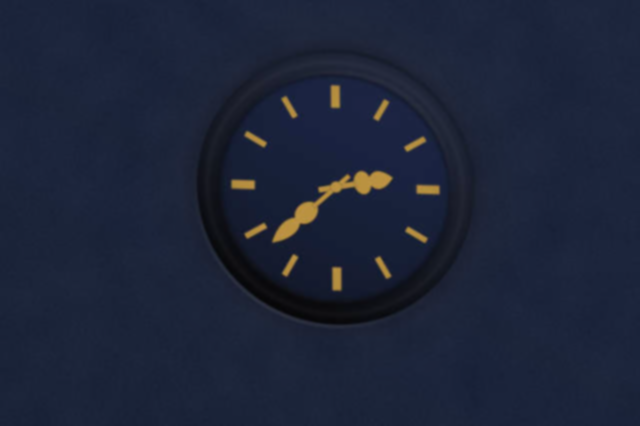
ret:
2:38
